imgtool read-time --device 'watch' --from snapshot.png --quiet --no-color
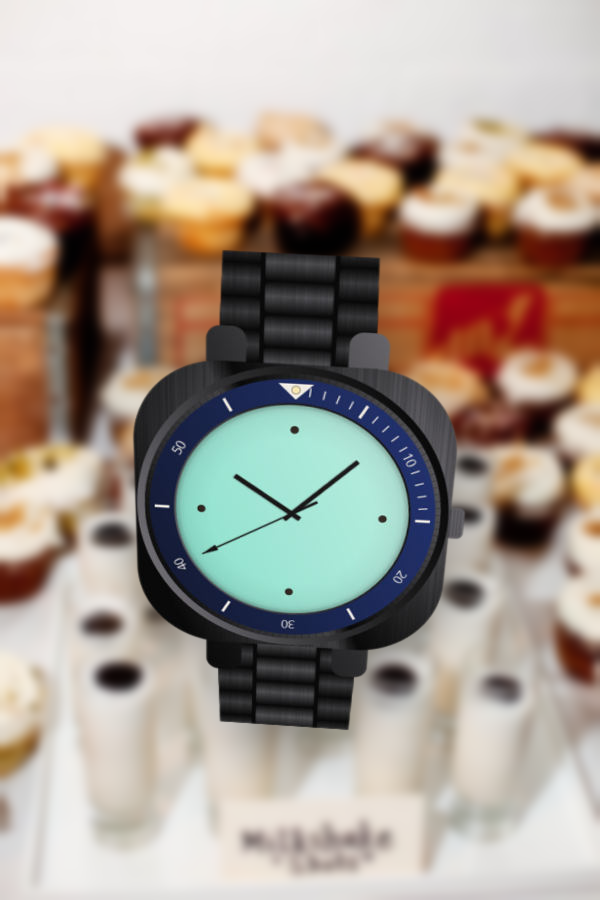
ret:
10:07:40
